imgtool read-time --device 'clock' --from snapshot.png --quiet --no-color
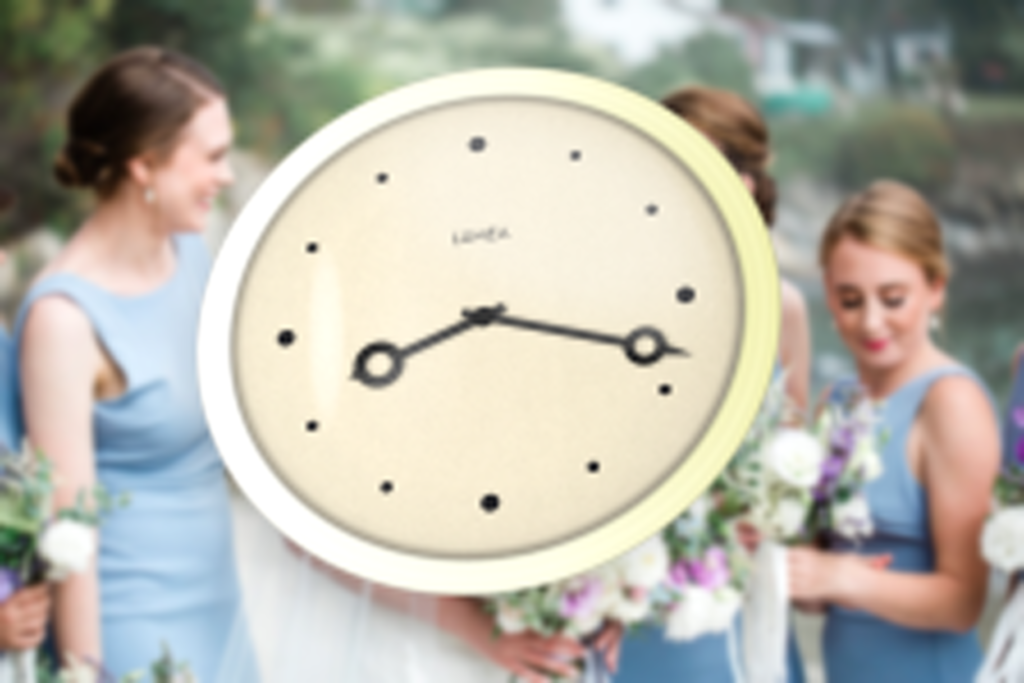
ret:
8:18
